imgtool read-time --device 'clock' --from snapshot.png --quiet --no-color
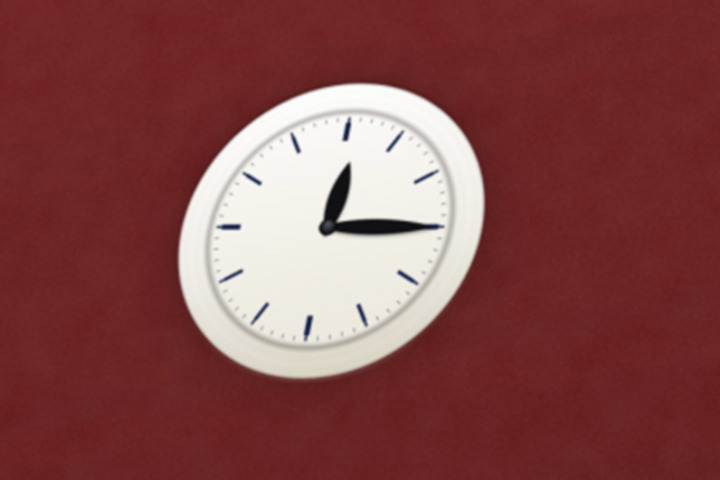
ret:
12:15
